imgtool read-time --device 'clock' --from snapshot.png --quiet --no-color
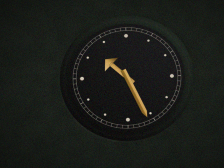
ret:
10:26
